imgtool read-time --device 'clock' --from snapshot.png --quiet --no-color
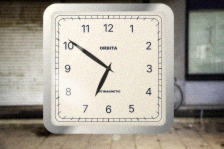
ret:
6:51
